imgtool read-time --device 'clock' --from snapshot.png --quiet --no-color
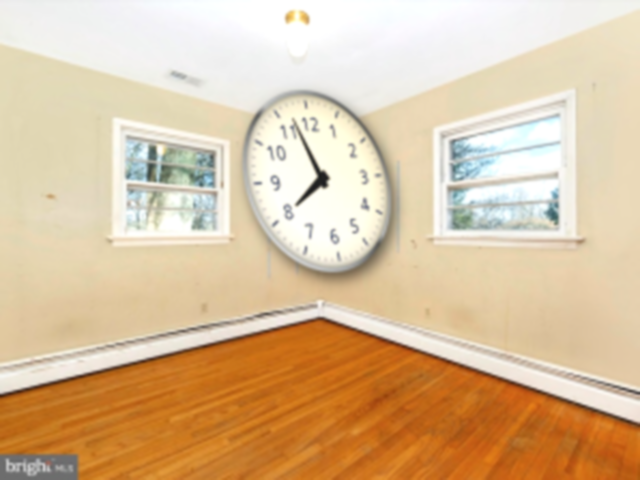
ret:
7:57
